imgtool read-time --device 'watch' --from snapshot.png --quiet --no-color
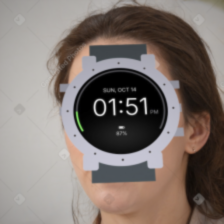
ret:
1:51
